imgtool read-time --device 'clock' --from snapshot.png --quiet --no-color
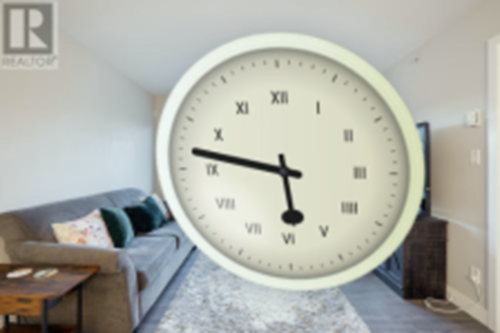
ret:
5:47
